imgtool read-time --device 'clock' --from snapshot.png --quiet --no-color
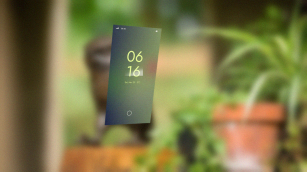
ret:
6:16
